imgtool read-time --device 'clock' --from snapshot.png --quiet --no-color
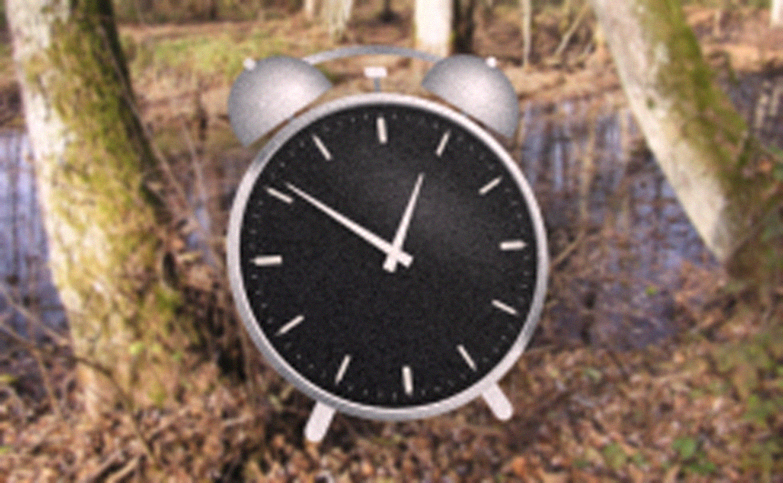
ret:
12:51
